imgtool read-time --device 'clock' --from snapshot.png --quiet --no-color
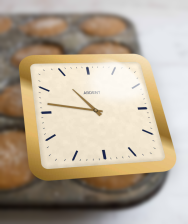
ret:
10:47
